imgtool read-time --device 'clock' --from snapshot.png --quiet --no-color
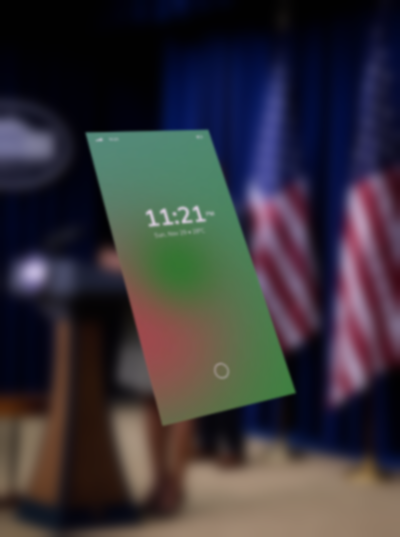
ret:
11:21
